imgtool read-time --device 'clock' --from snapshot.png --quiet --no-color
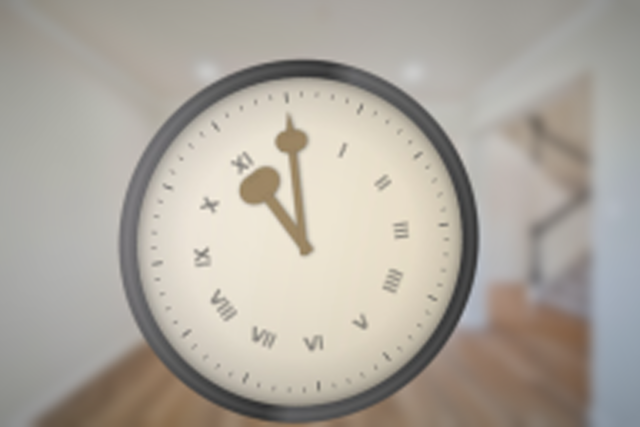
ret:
11:00
